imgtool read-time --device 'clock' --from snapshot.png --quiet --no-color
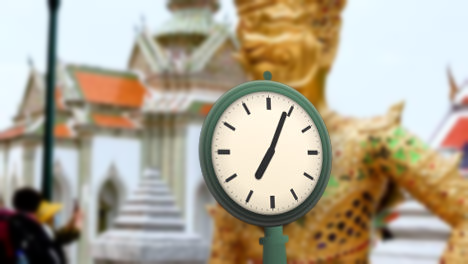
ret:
7:04
